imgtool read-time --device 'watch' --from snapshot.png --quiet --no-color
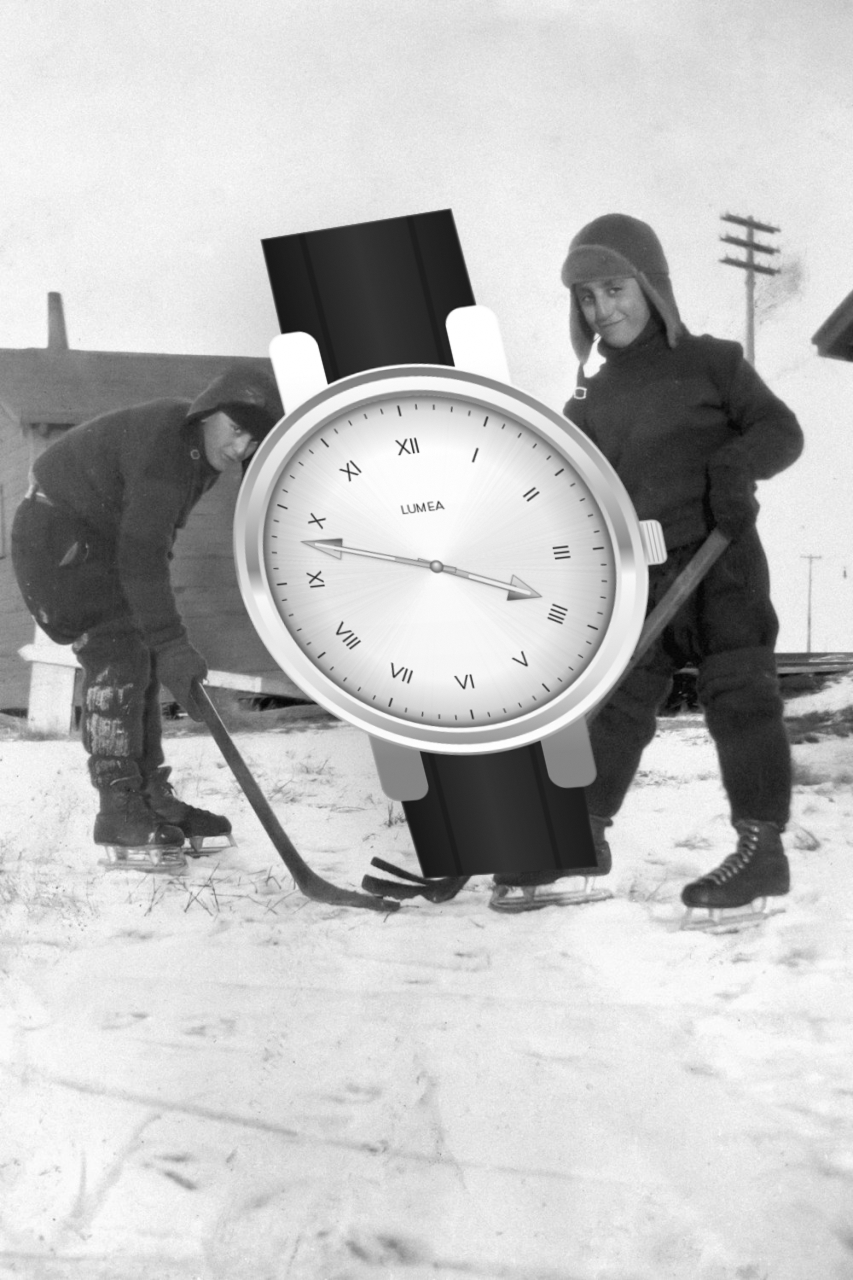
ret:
3:48
